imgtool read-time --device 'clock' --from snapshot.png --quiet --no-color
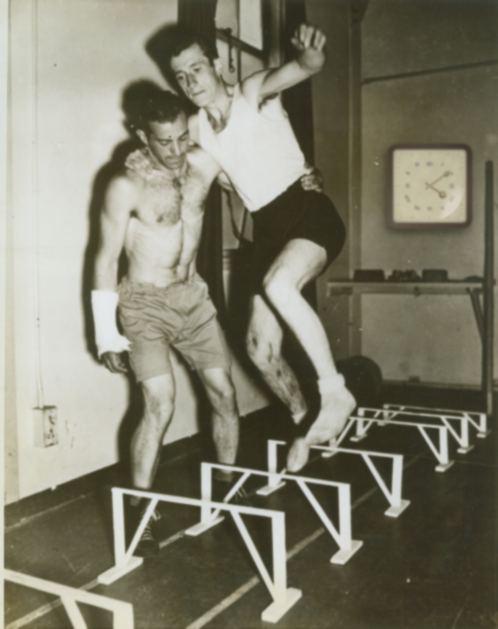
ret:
4:09
